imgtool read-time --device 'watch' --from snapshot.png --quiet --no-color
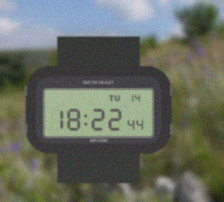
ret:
18:22:44
